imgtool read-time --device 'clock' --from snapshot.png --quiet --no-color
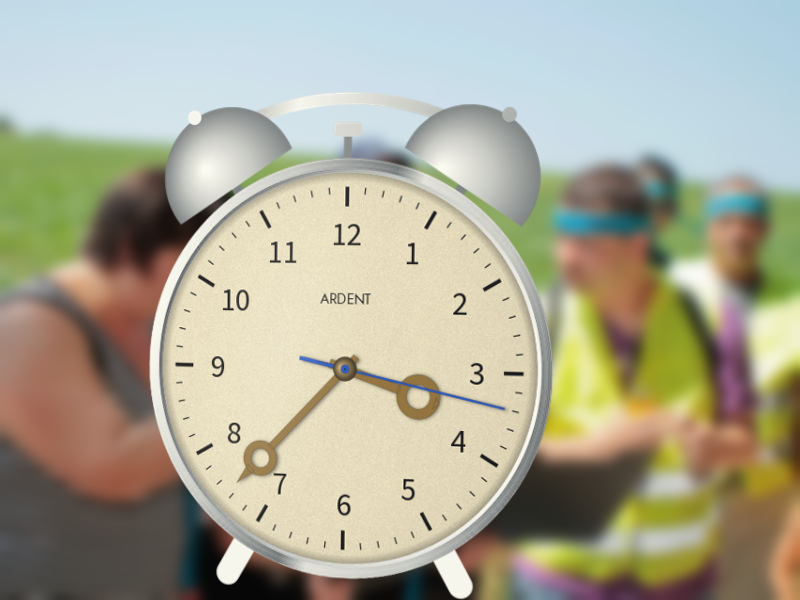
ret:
3:37:17
